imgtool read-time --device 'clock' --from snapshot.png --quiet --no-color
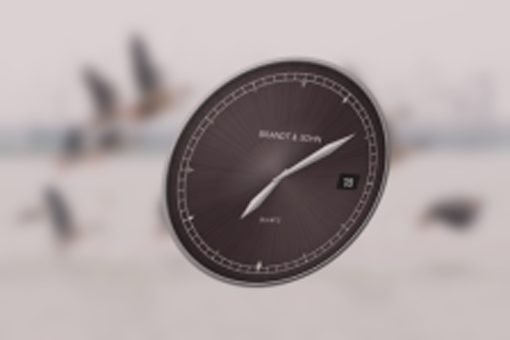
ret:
7:09
